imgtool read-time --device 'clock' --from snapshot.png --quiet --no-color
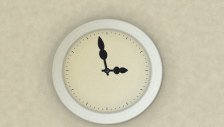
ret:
2:58
